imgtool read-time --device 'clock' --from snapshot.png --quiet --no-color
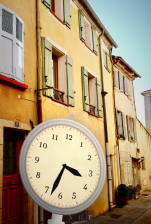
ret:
3:33
